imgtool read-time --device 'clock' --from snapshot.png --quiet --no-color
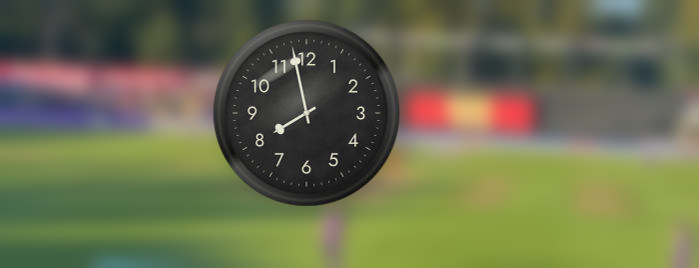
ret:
7:58
